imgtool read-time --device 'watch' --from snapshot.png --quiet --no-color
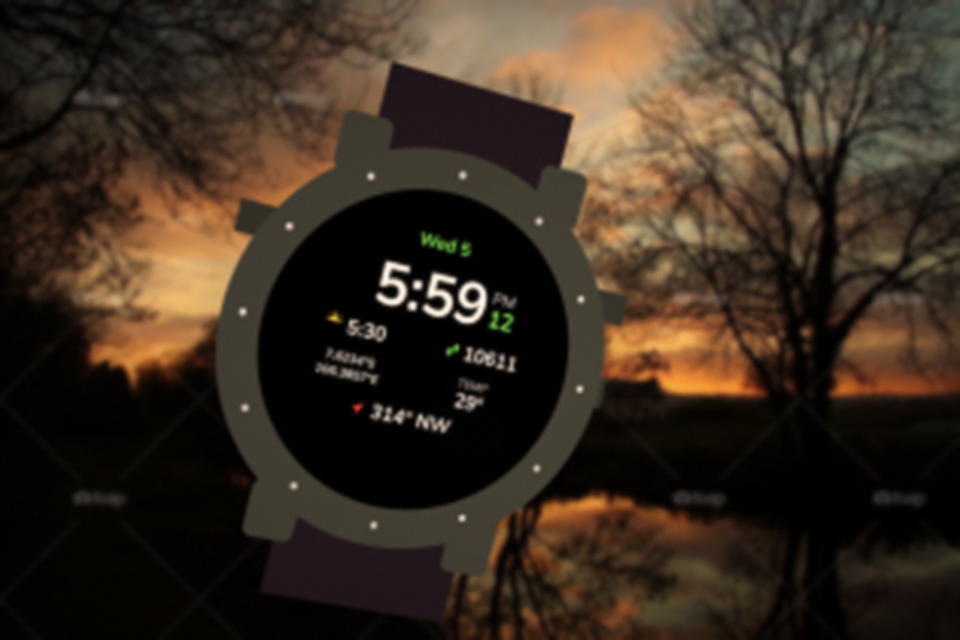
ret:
5:59
